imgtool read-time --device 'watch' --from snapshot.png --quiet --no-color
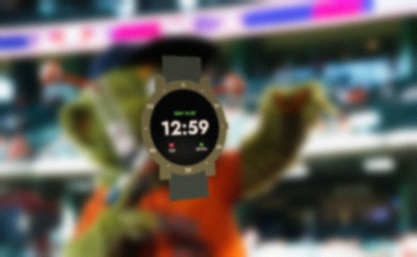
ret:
12:59
